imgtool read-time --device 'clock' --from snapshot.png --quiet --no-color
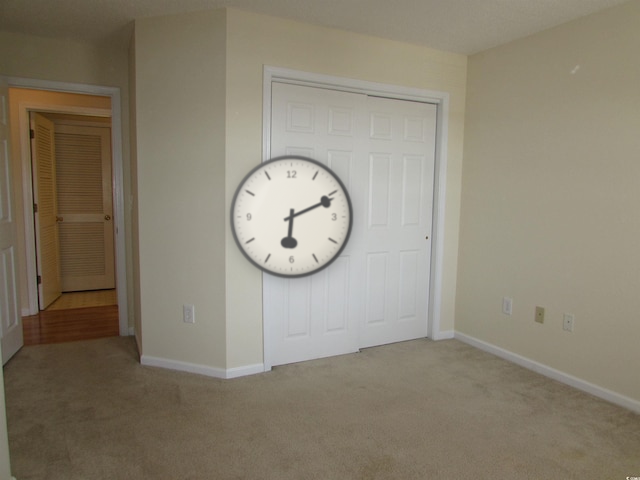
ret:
6:11
